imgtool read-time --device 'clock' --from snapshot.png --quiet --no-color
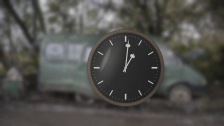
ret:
1:01
